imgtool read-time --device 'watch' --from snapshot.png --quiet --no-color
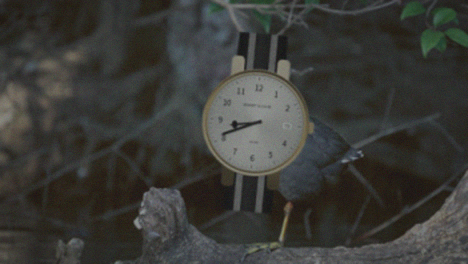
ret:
8:41
